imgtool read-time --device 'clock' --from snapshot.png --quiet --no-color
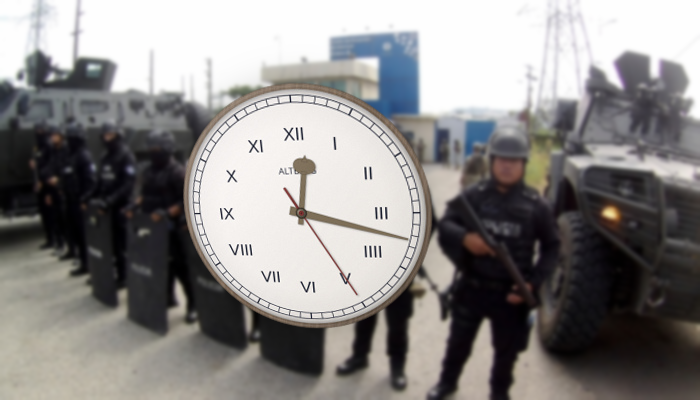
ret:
12:17:25
